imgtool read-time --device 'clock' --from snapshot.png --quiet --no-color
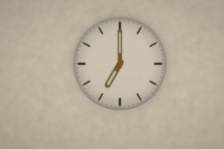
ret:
7:00
